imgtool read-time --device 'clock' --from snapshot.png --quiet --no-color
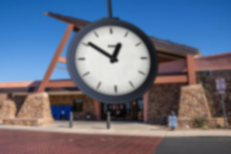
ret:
12:51
